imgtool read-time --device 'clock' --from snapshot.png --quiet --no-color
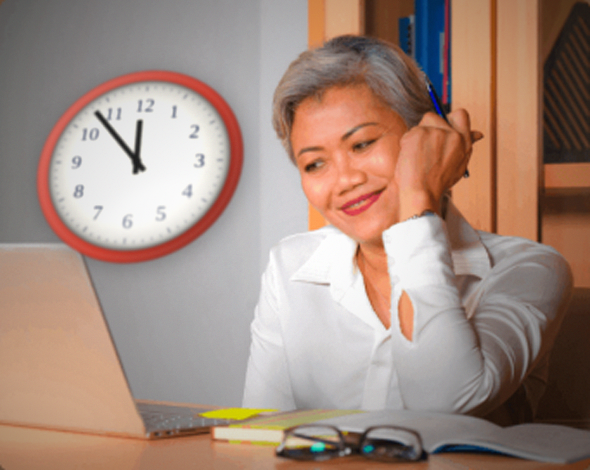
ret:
11:53
